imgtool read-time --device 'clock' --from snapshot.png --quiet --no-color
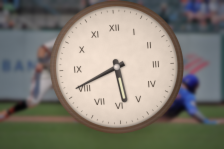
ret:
5:41
